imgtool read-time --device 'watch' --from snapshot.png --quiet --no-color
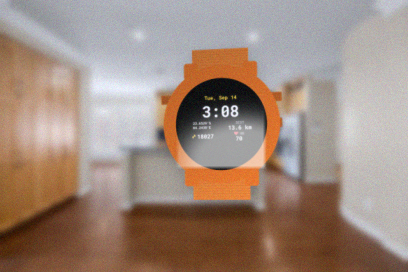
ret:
3:08
